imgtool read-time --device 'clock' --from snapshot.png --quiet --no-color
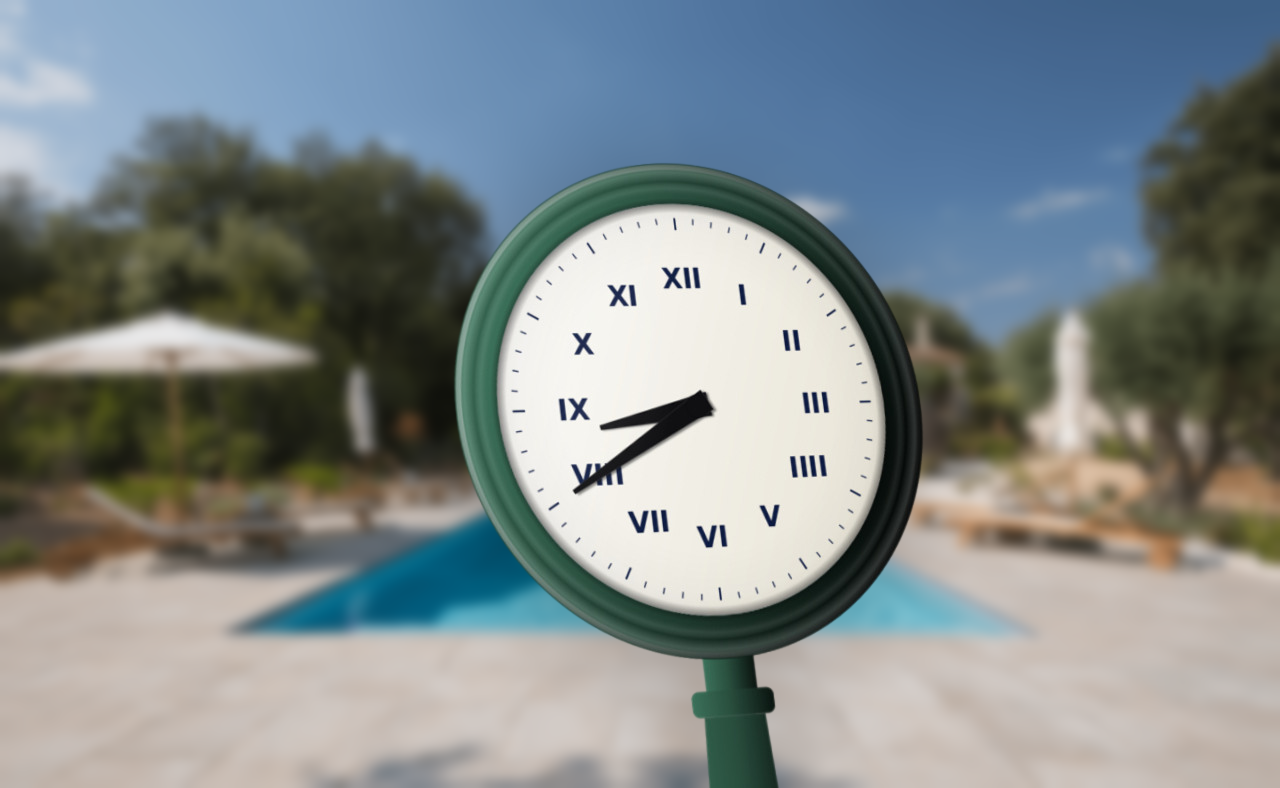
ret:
8:40
